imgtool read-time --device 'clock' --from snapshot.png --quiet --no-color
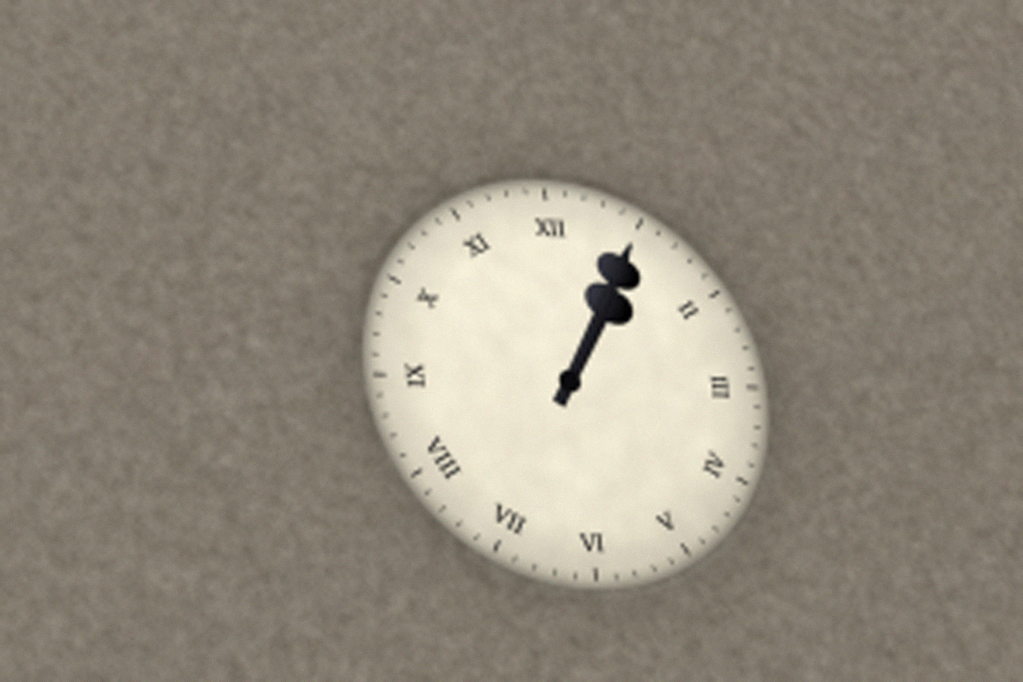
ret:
1:05
